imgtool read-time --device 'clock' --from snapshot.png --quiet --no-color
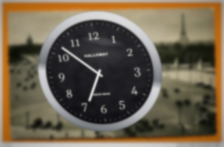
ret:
6:52
